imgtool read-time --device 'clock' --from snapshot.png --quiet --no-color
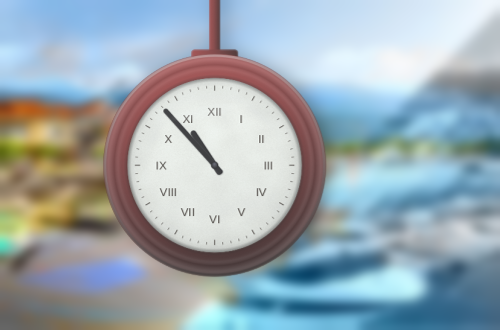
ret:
10:53
